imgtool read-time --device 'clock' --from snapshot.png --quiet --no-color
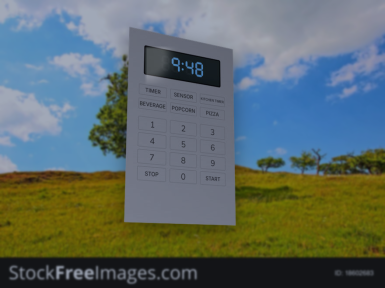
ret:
9:48
